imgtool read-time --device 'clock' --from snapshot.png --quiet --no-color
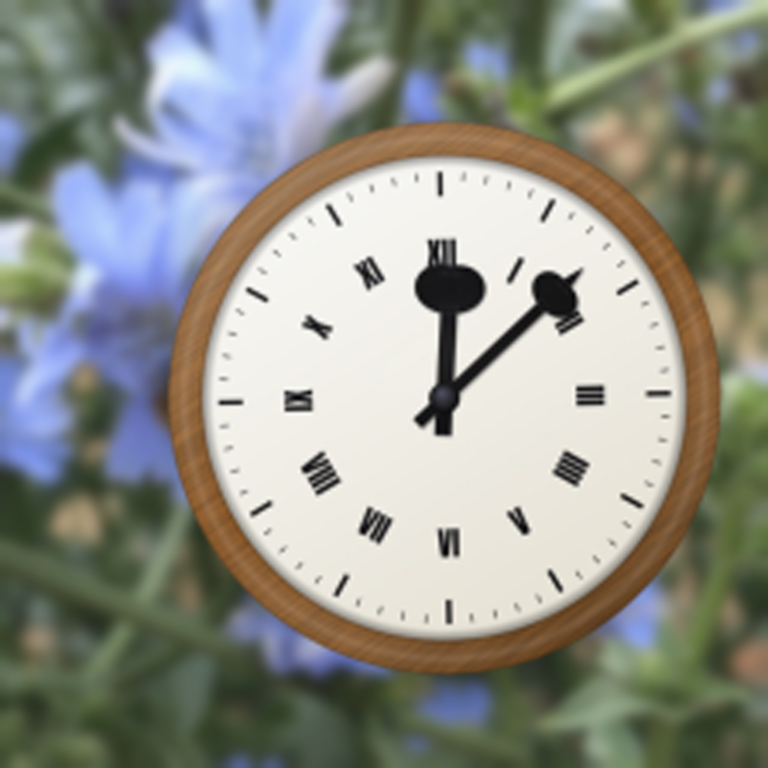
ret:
12:08
